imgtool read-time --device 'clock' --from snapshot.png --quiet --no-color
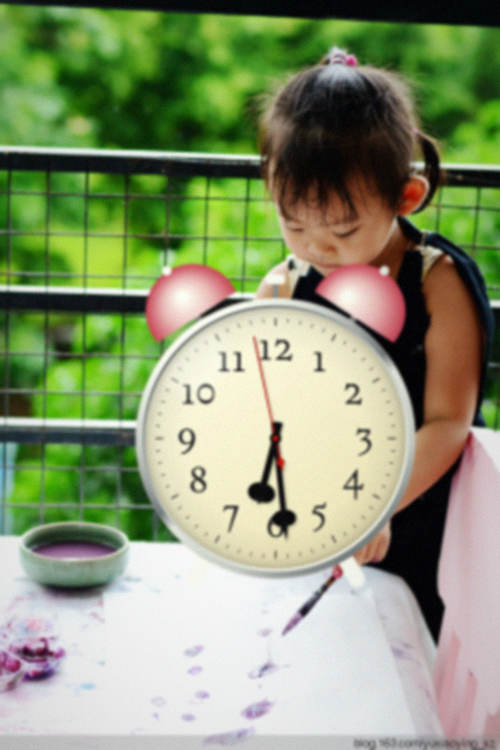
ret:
6:28:58
